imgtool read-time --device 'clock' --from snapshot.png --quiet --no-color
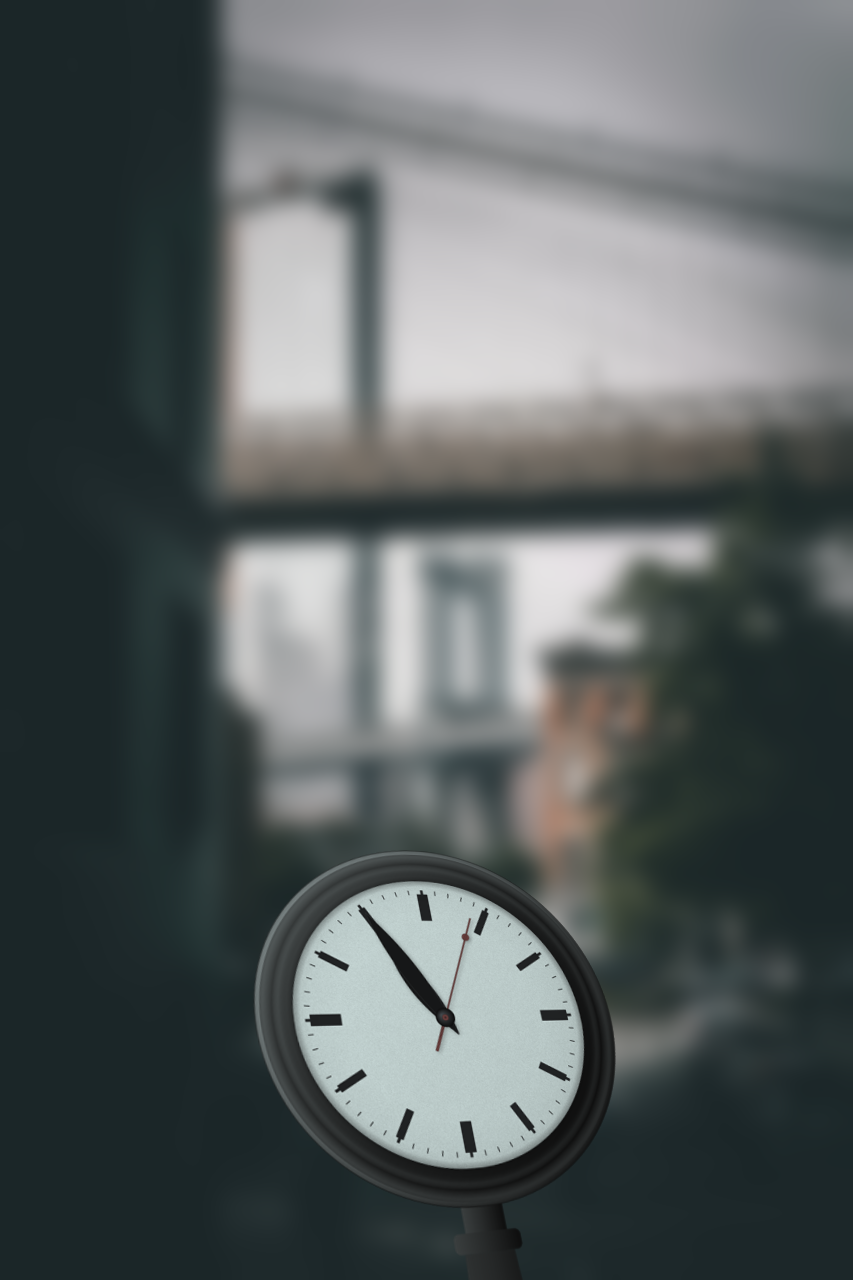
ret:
10:55:04
